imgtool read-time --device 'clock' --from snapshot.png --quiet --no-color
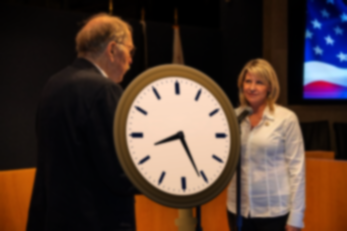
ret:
8:26
